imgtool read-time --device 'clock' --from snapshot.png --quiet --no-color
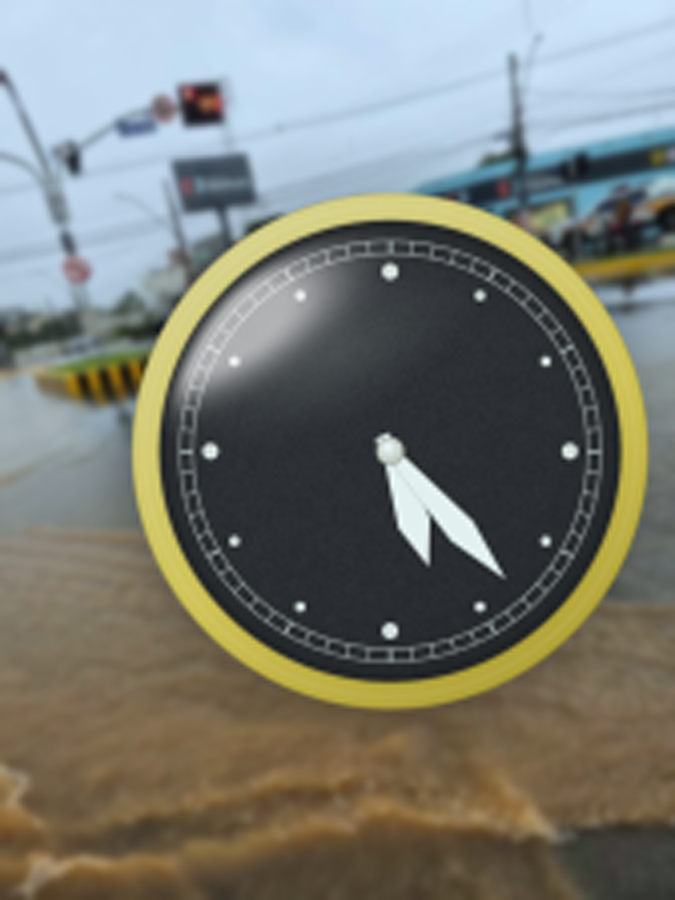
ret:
5:23
